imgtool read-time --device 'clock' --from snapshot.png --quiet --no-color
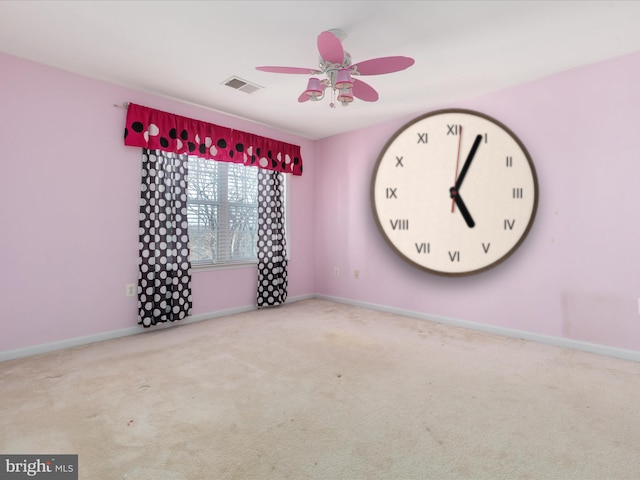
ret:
5:04:01
